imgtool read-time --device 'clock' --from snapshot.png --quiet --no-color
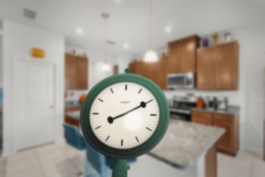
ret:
8:10
